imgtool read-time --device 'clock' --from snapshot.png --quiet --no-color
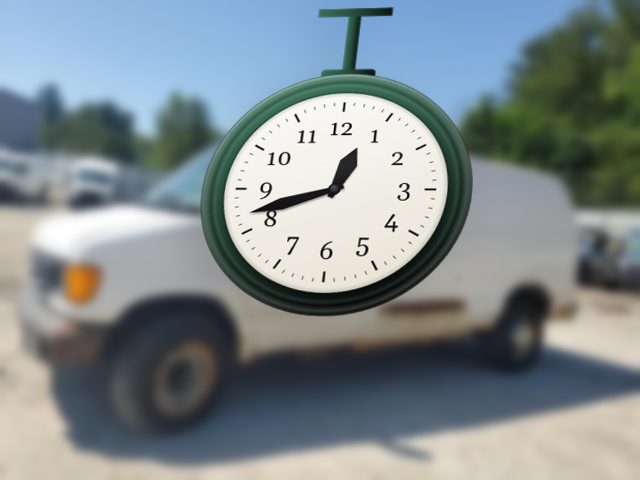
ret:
12:42
